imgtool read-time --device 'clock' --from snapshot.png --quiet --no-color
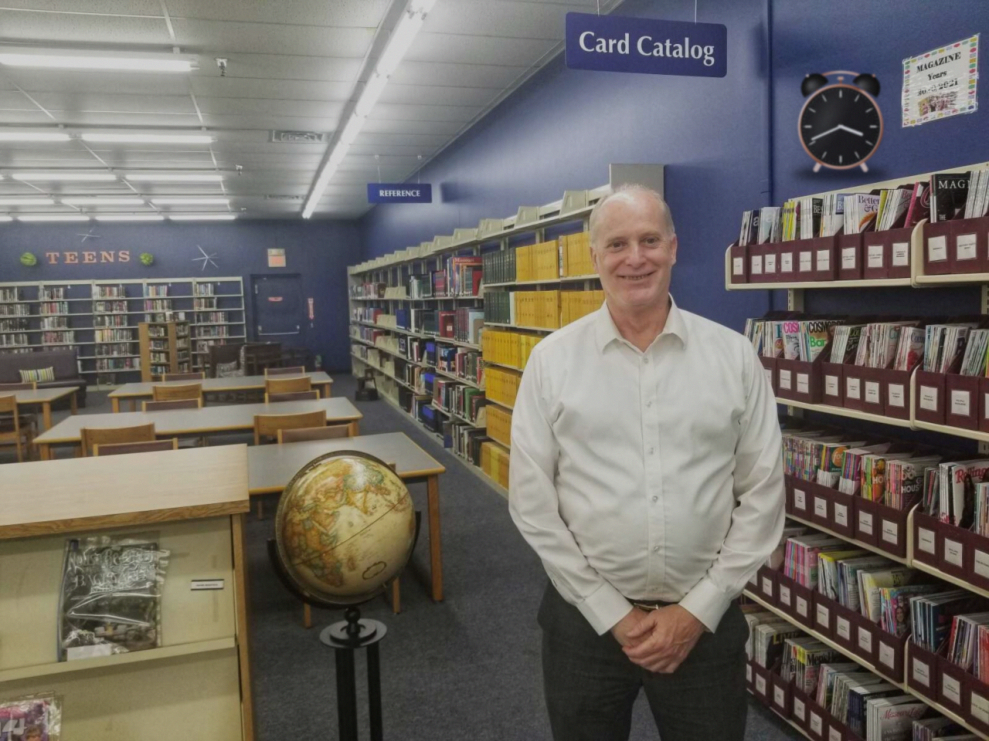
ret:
3:41
